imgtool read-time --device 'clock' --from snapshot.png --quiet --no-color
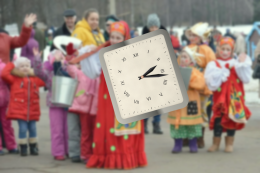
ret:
2:17
